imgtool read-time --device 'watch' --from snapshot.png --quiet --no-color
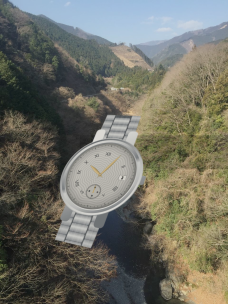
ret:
10:05
